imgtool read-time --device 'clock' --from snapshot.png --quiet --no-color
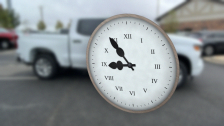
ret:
8:54
